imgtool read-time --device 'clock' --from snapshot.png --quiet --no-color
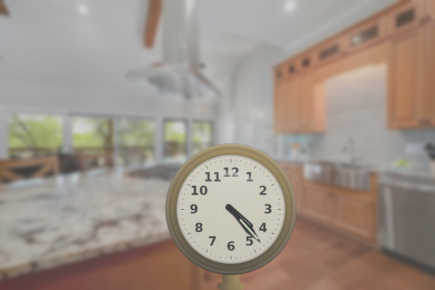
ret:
4:23
